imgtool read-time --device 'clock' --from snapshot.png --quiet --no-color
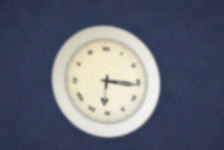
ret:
6:16
